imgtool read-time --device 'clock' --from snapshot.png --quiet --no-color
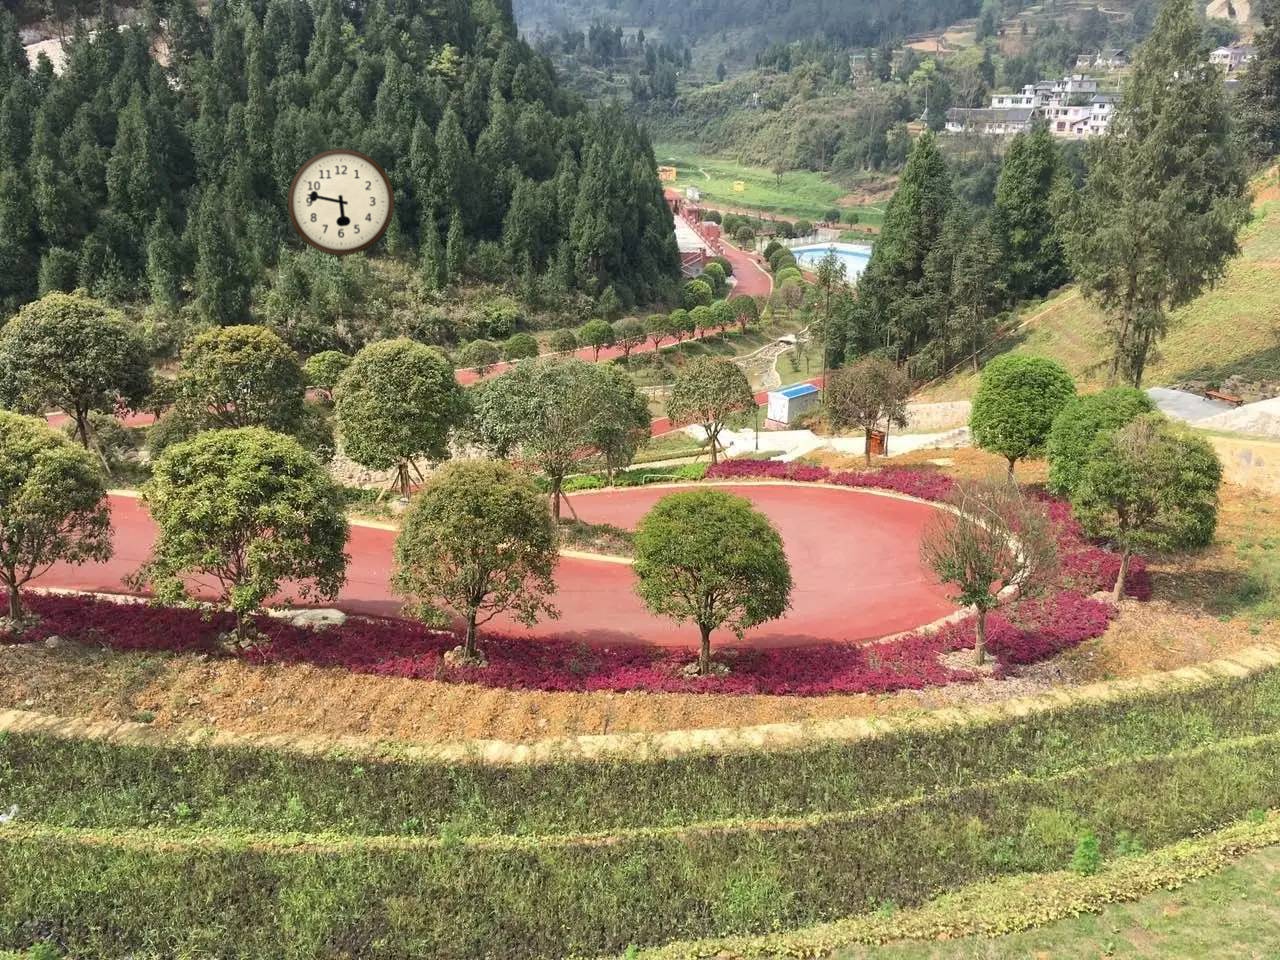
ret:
5:47
